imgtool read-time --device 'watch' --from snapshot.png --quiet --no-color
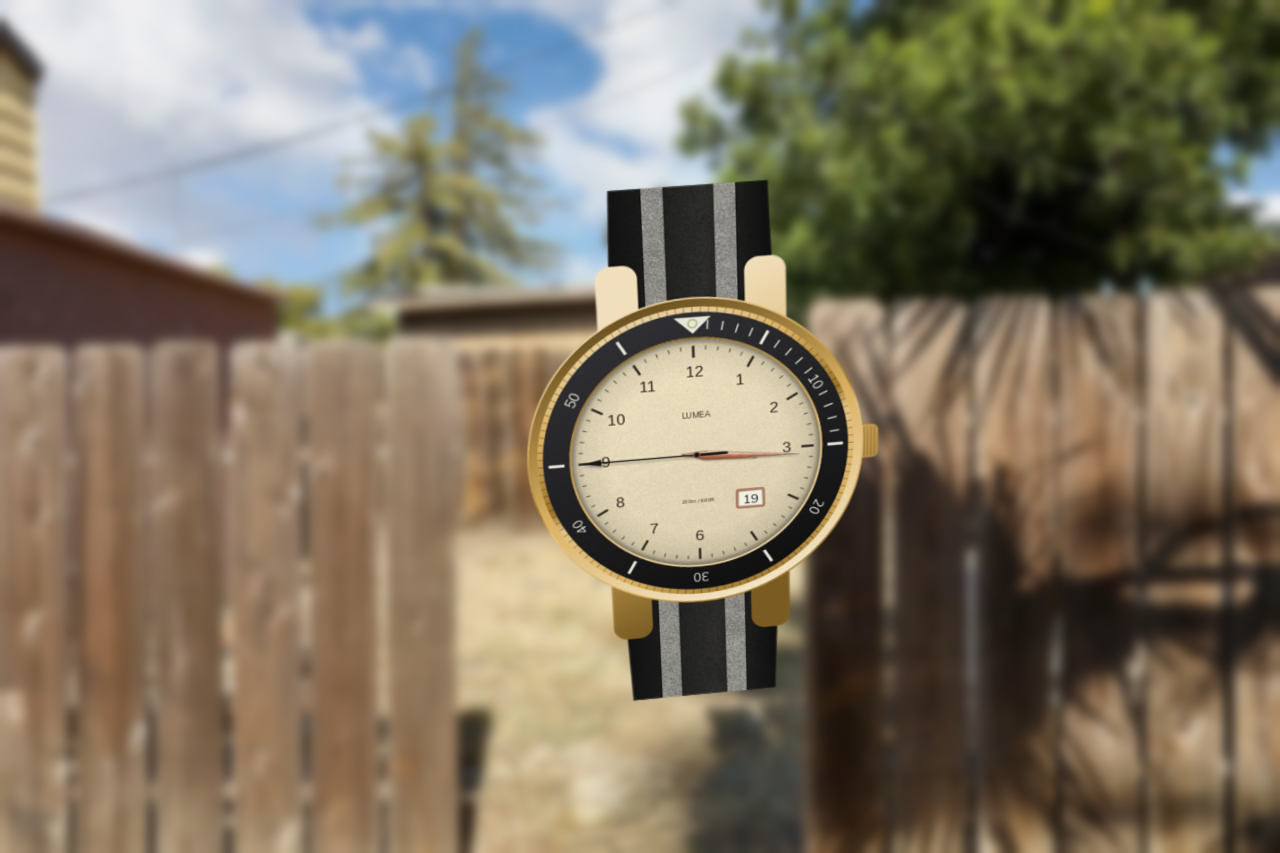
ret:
3:15:45
